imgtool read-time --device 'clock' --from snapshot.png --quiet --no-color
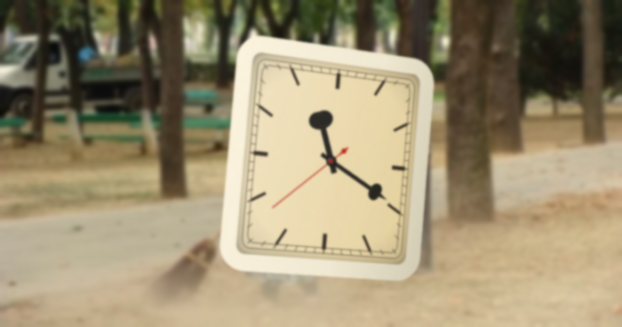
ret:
11:19:38
